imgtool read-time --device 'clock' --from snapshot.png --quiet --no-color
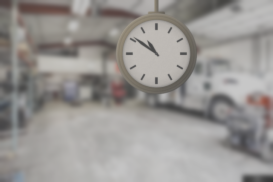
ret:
10:51
